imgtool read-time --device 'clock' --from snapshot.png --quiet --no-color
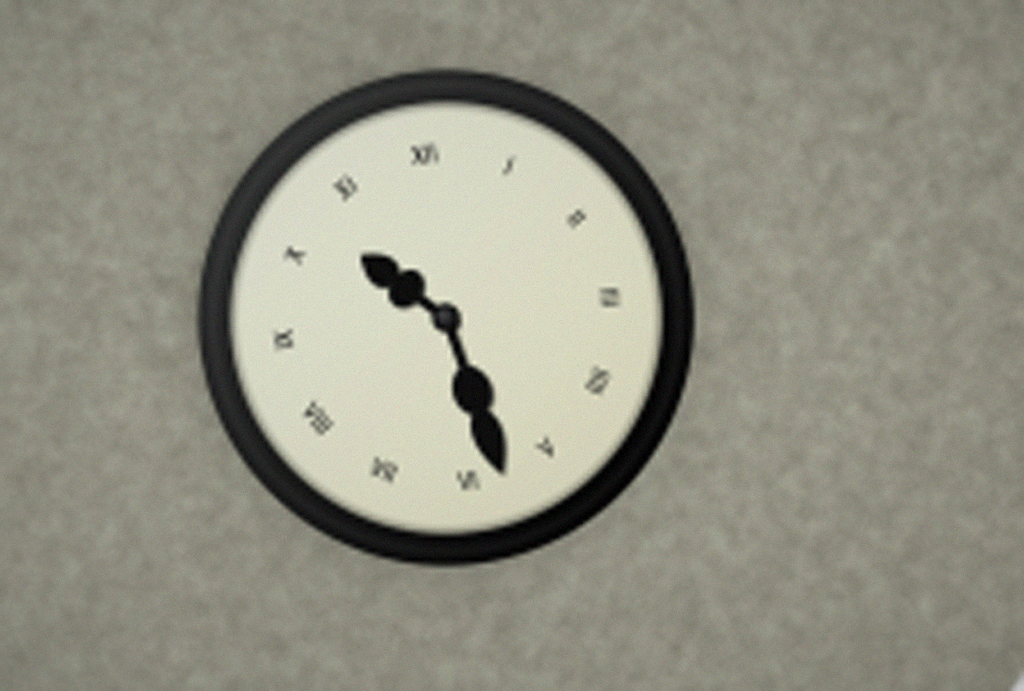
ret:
10:28
